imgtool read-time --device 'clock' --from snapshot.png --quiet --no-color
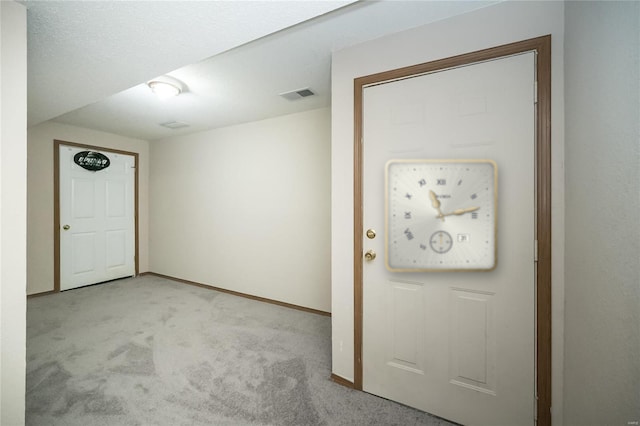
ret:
11:13
